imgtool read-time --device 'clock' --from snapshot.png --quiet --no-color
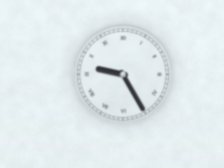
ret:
9:25
